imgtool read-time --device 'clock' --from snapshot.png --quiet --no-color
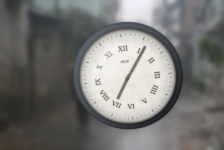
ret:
7:06
